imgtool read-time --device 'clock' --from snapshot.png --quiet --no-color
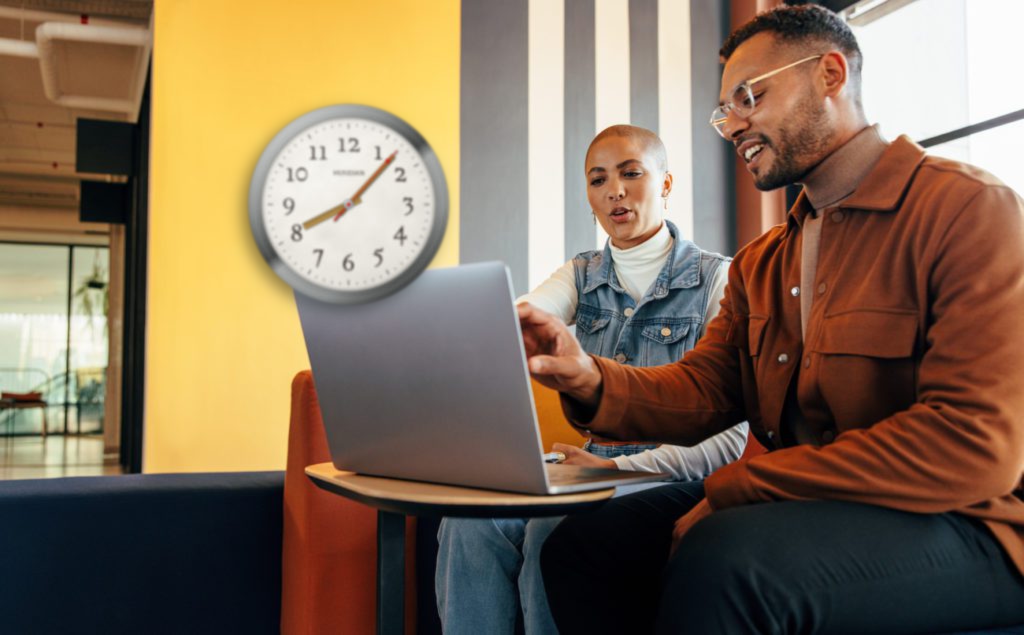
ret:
8:07:07
